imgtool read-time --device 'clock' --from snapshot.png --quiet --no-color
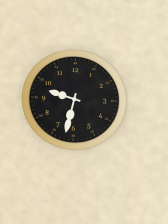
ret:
9:32
